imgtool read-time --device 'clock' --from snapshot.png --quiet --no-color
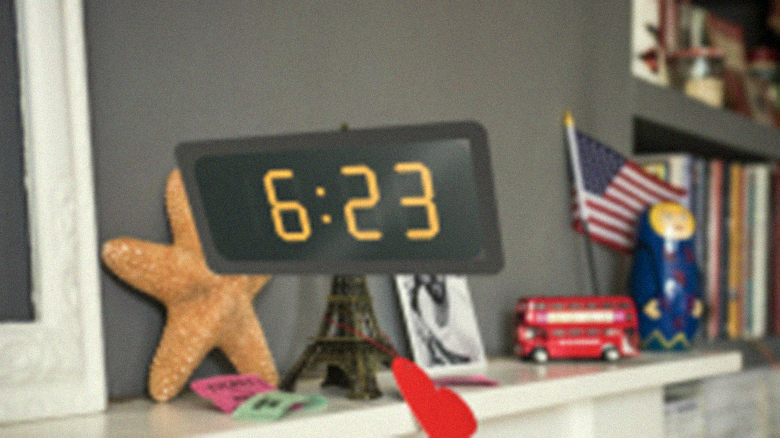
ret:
6:23
